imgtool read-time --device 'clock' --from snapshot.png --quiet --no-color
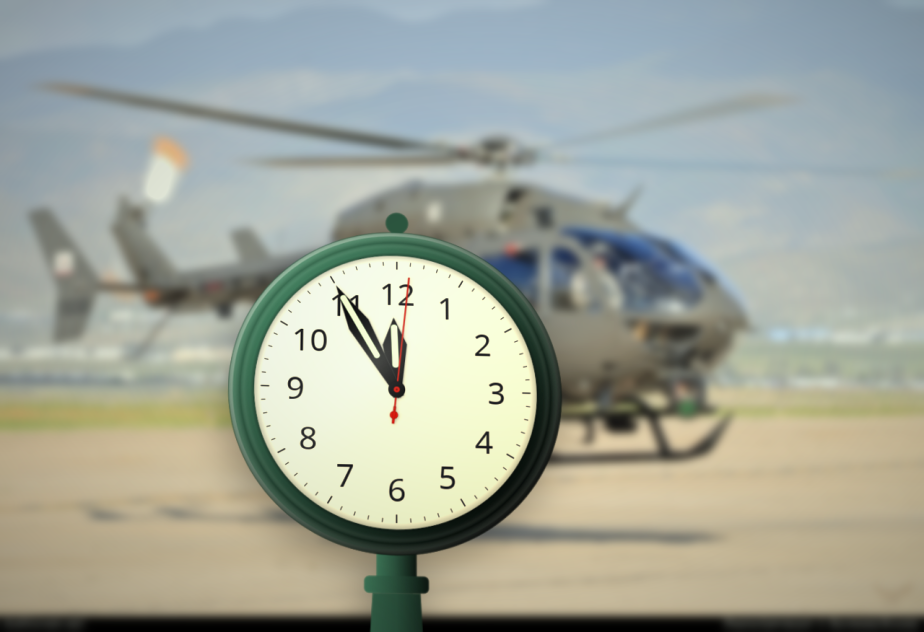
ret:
11:55:01
